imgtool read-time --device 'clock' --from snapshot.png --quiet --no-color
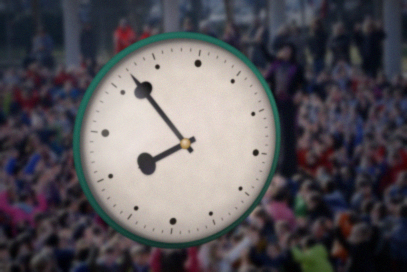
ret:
7:52
